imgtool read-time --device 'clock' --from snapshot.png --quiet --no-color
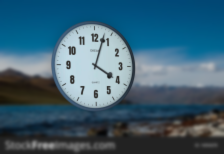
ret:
4:03
